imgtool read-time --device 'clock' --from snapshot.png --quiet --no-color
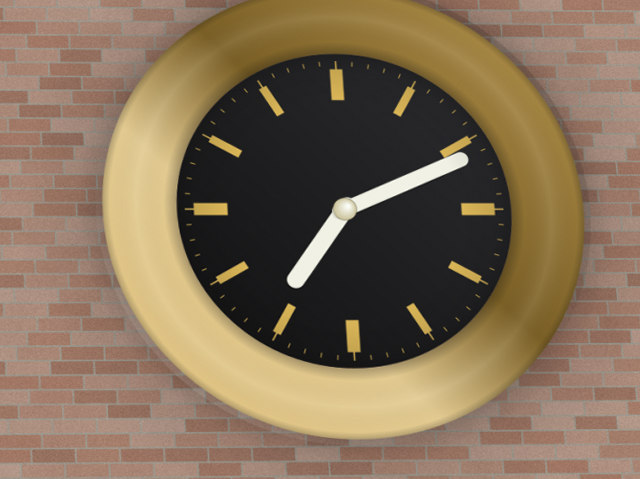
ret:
7:11
